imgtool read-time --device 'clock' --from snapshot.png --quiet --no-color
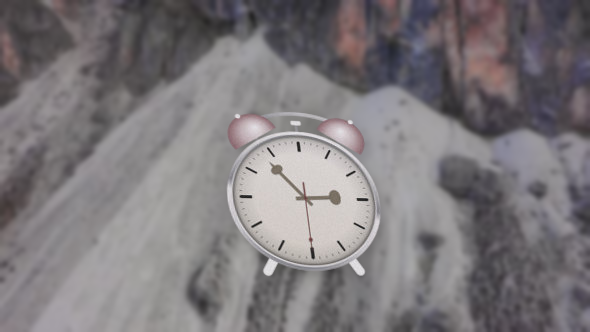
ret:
2:53:30
